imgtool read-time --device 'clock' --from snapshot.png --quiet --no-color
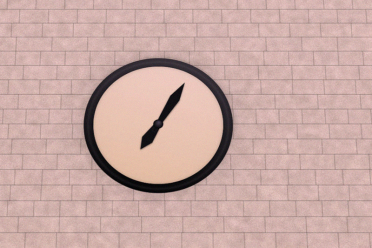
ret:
7:05
